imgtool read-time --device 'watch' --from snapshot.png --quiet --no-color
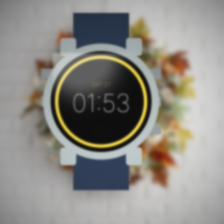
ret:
1:53
